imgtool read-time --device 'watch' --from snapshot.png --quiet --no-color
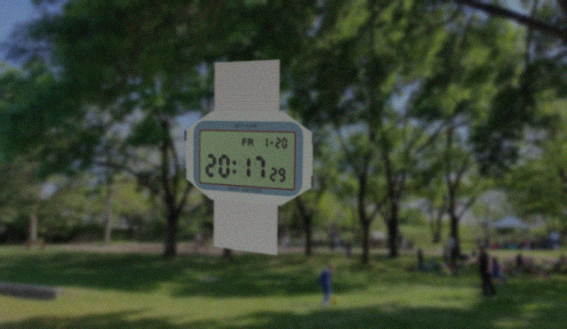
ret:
20:17:29
